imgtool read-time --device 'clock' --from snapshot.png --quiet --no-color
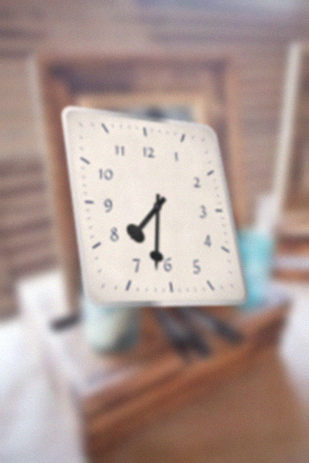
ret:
7:32
